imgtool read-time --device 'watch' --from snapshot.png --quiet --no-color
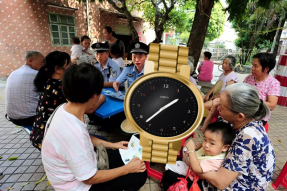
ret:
1:37
